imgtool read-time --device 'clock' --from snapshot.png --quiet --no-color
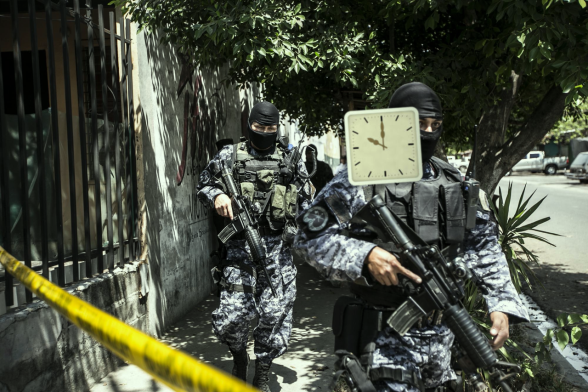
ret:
10:00
